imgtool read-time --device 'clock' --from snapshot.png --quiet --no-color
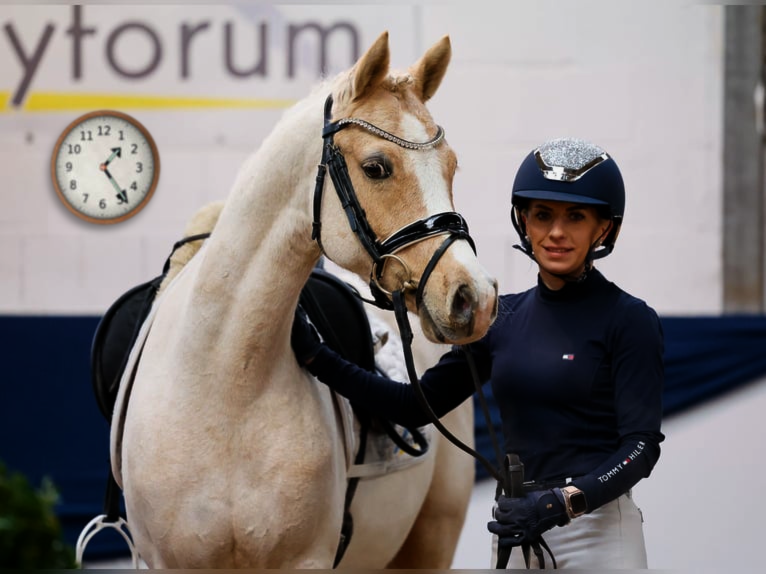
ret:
1:24
